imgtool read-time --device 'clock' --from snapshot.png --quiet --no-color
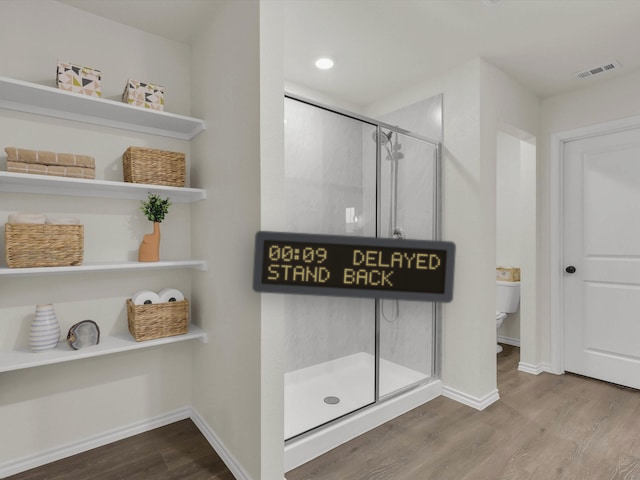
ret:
0:09
